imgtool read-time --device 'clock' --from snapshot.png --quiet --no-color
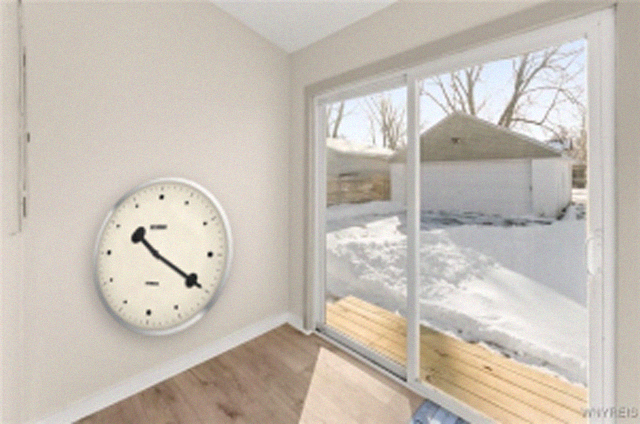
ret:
10:20
